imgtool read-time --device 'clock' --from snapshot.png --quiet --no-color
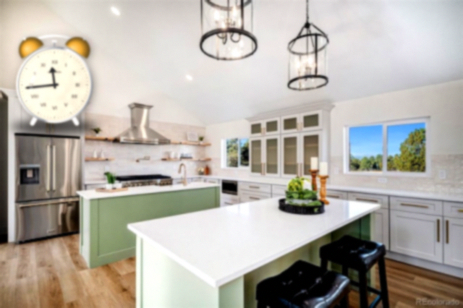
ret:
11:44
